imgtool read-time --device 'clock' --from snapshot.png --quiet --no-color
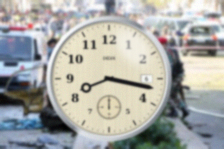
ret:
8:17
